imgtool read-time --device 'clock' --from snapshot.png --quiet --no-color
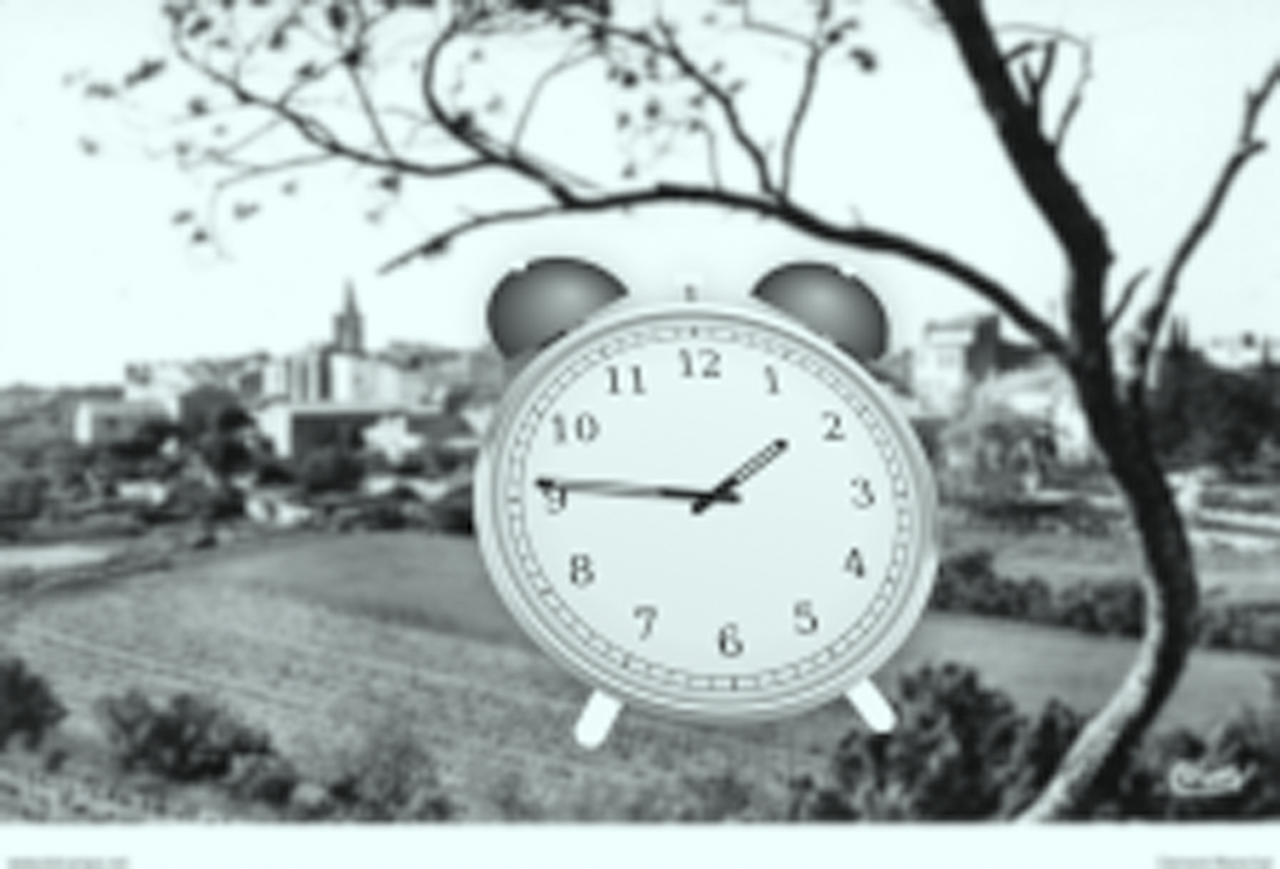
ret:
1:46
